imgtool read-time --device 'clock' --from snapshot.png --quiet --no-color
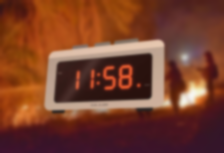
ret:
11:58
